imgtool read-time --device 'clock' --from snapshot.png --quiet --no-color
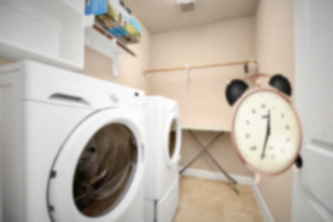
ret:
12:35
